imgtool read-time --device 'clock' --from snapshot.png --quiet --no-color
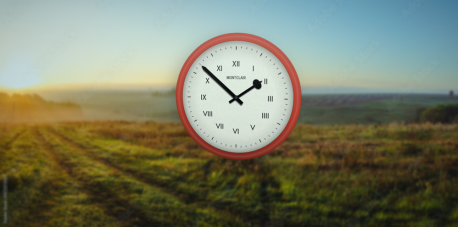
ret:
1:52
